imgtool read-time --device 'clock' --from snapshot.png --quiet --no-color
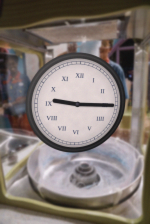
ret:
9:15
